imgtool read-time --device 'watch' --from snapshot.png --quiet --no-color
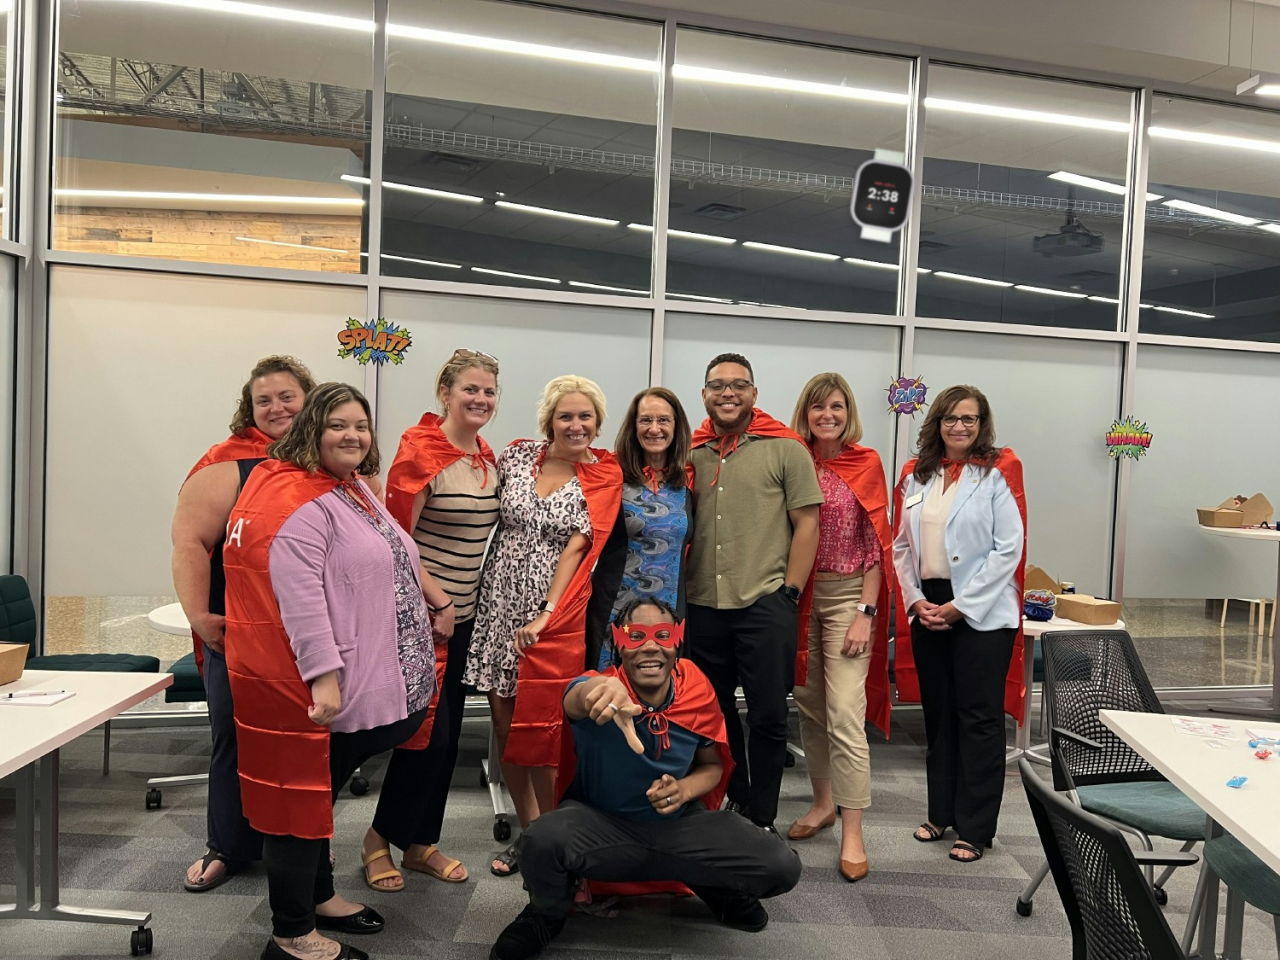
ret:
2:38
